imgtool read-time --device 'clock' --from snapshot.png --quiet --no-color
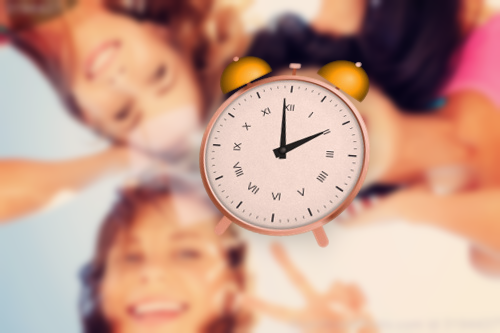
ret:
1:59
